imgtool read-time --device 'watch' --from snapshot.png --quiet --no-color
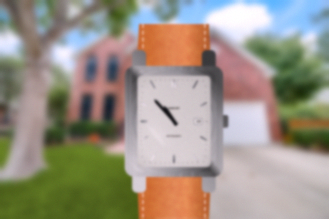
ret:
10:53
